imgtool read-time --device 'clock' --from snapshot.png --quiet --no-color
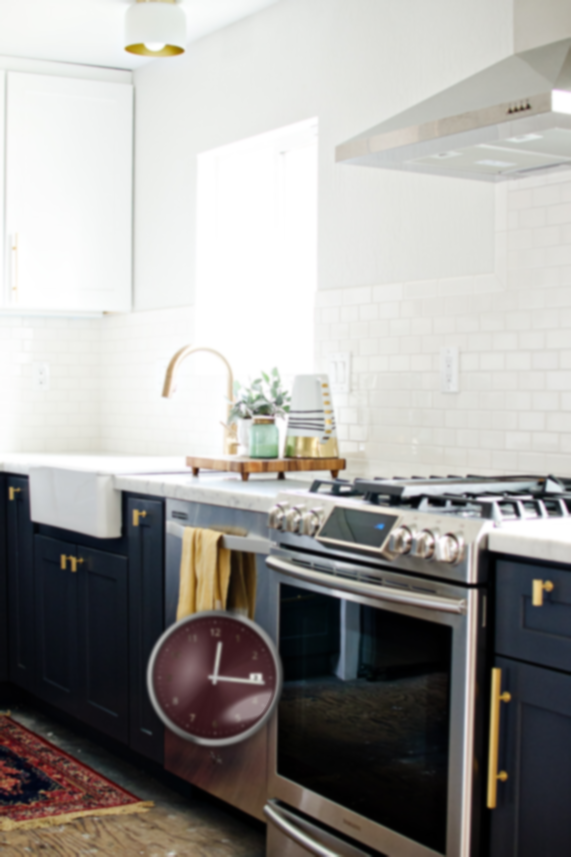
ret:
12:16
